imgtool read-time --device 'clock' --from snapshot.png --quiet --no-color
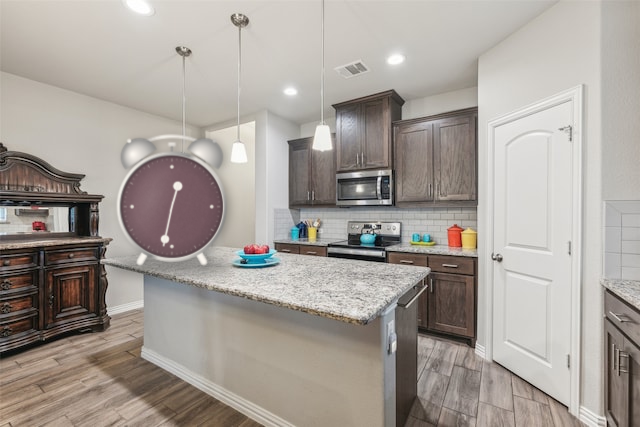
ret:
12:32
